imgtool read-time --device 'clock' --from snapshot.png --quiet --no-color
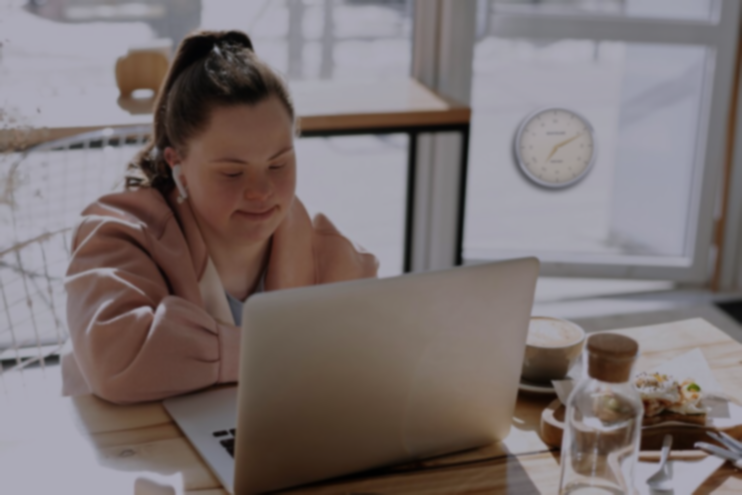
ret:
7:11
